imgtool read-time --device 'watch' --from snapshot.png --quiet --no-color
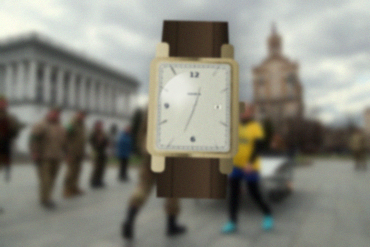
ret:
12:33
